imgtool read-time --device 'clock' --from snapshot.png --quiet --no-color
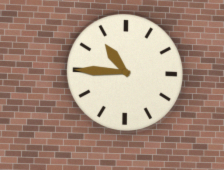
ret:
10:45
